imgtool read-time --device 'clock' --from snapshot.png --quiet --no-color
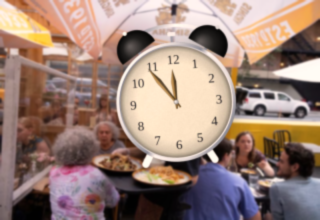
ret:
11:54
